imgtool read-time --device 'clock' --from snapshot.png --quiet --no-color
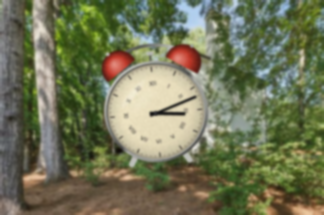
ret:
3:12
